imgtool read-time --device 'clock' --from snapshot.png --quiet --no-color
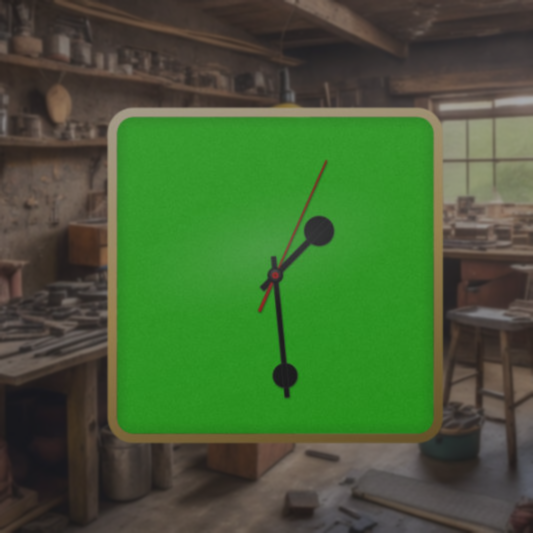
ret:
1:29:04
